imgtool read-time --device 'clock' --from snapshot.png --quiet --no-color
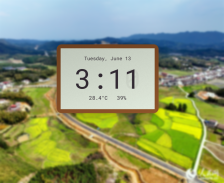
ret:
3:11
